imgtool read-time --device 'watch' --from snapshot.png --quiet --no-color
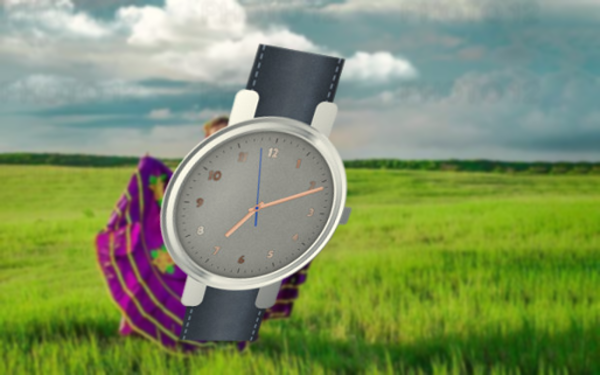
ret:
7:10:58
